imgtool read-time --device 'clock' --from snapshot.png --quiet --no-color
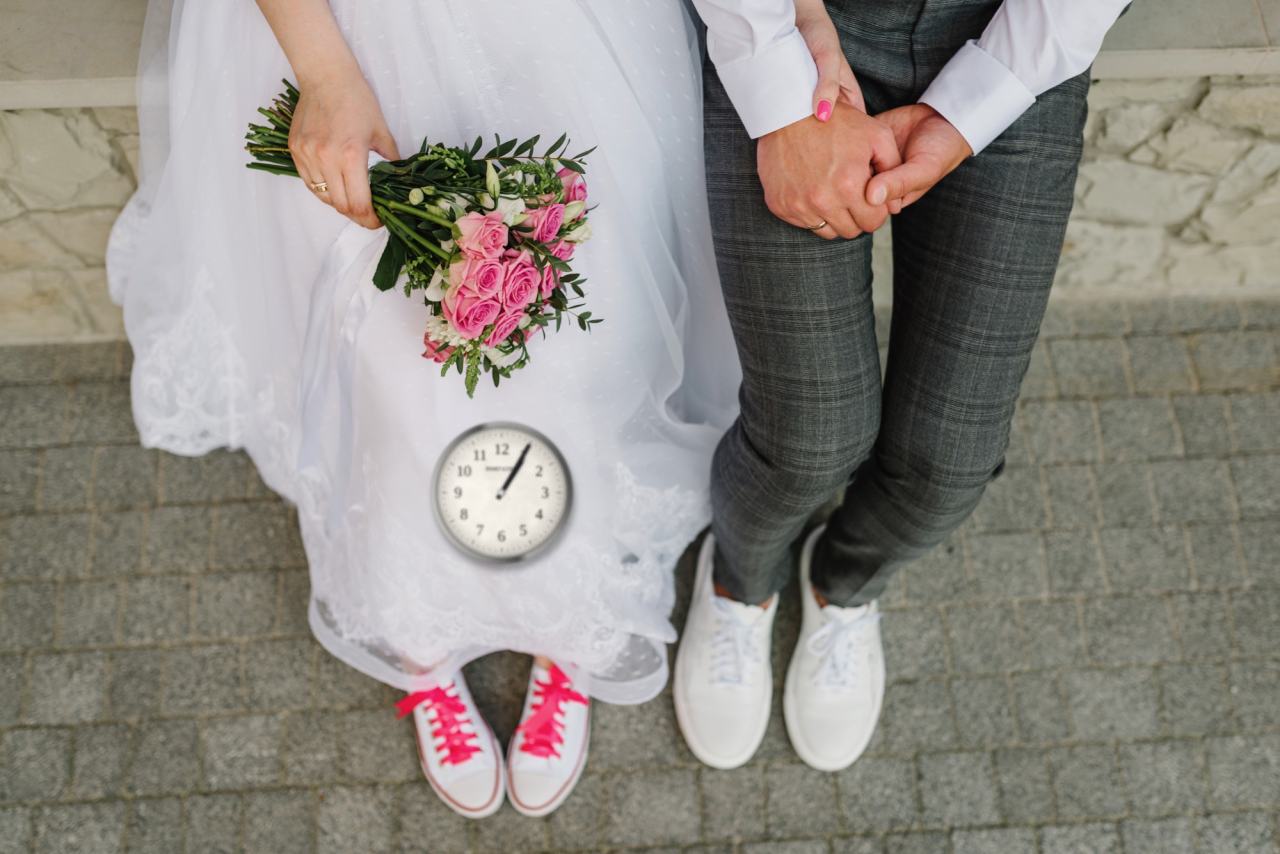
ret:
1:05
